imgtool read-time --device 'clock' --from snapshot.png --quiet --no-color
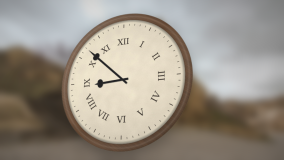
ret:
8:52
